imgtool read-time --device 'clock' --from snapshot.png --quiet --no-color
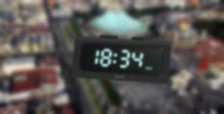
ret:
18:34
